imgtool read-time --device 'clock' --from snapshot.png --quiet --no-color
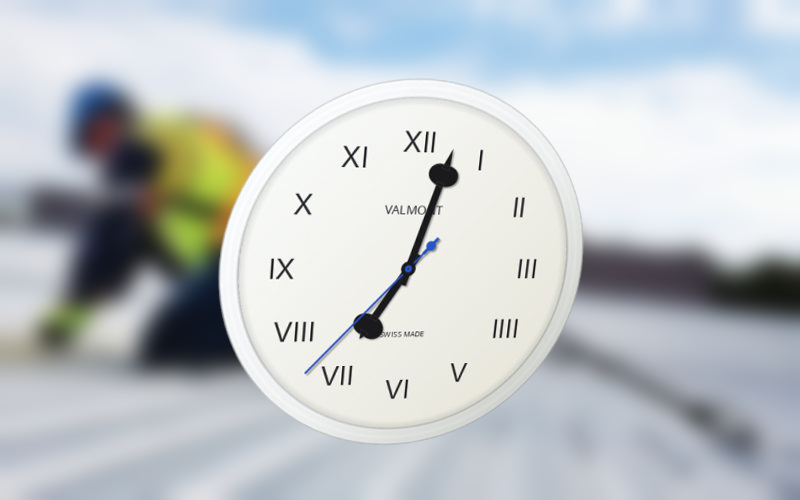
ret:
7:02:37
